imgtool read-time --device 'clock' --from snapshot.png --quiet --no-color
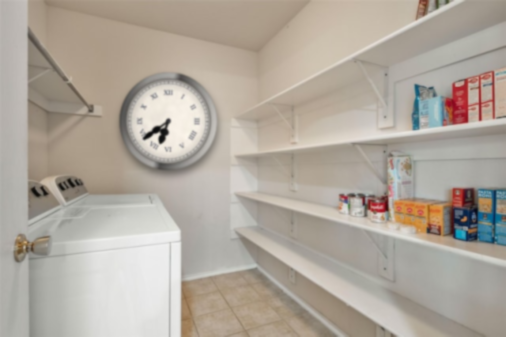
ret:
6:39
